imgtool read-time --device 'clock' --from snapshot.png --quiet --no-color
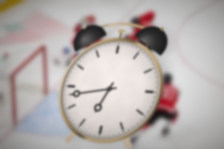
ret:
6:43
